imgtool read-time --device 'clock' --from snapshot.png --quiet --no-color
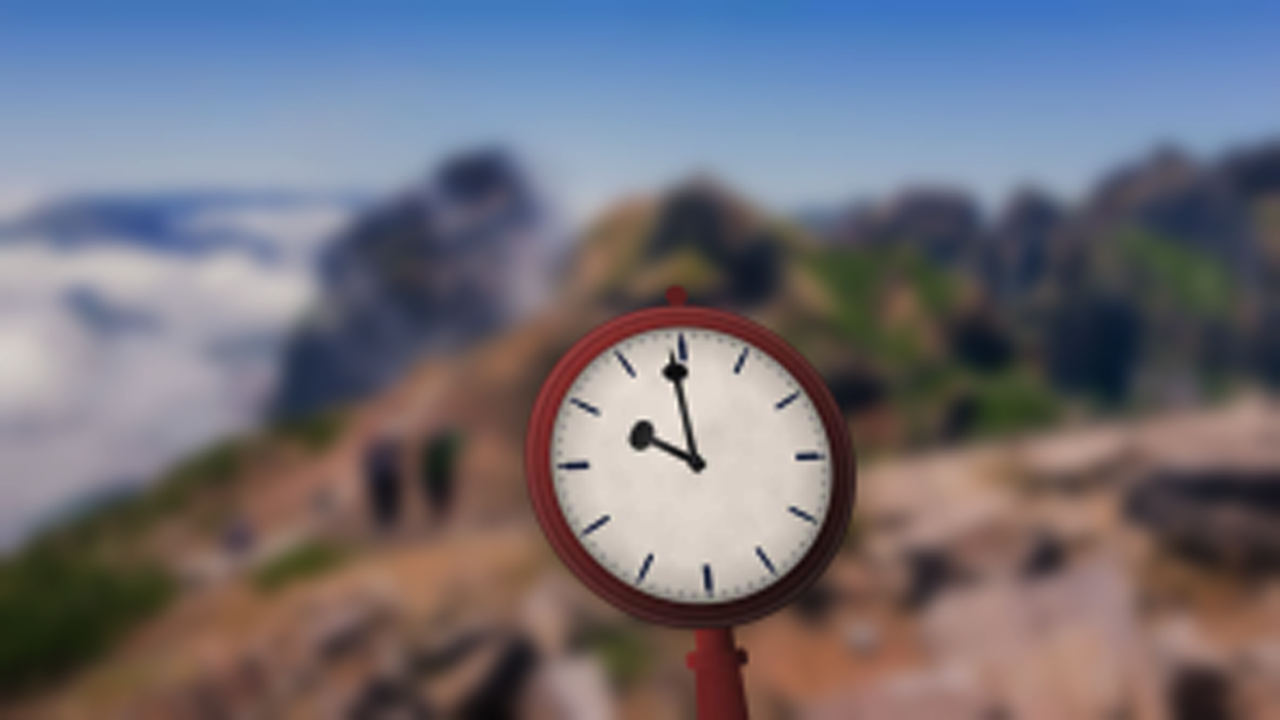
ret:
9:59
